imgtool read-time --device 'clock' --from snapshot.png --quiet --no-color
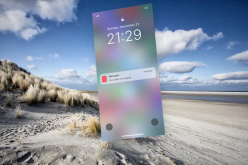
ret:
21:29
